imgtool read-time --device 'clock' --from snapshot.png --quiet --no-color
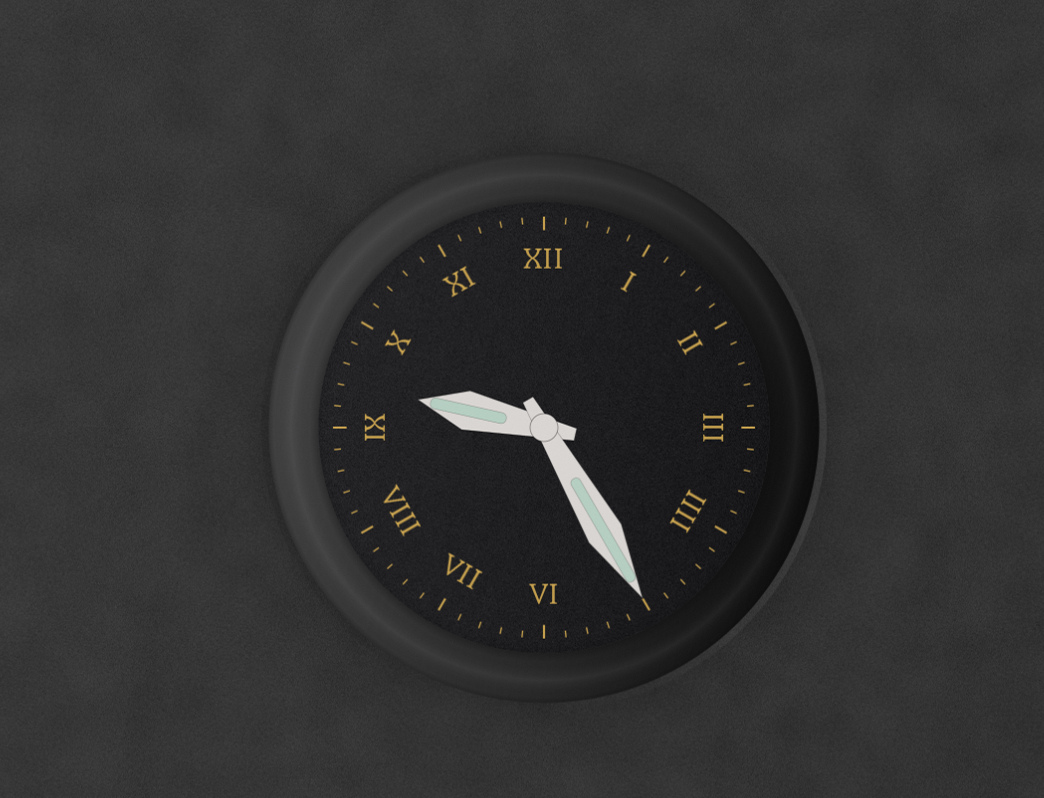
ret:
9:25
